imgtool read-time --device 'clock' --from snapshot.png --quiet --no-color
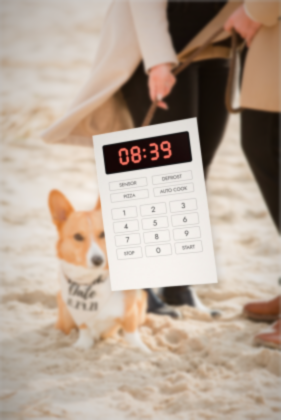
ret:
8:39
